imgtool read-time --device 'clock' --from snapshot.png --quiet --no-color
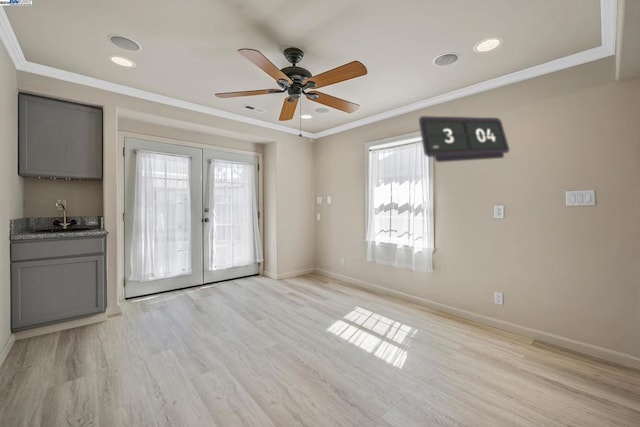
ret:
3:04
